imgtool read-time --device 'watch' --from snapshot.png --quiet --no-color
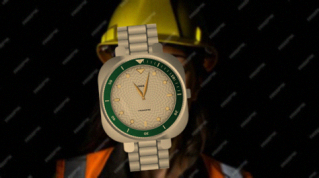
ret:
11:03
